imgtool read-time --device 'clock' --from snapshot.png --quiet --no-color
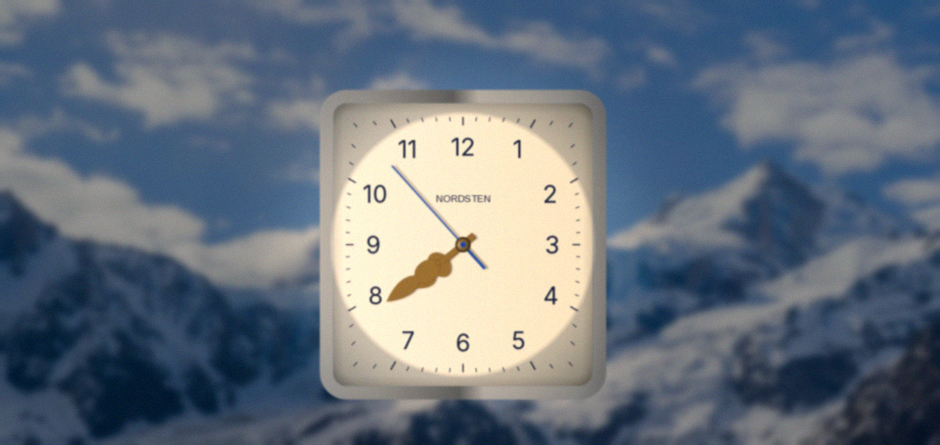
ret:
7:38:53
